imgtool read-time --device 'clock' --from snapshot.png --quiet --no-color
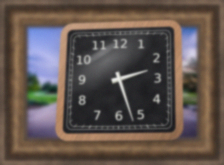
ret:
2:27
